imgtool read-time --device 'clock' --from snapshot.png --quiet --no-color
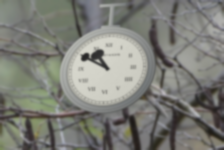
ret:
10:50
